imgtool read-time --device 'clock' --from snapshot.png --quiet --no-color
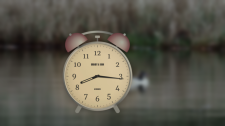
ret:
8:16
